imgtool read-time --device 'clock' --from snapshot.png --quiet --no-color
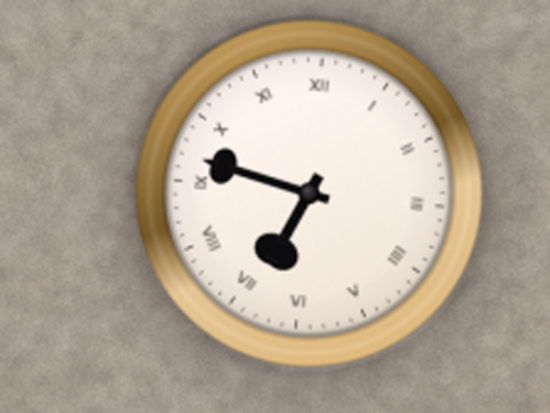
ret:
6:47
